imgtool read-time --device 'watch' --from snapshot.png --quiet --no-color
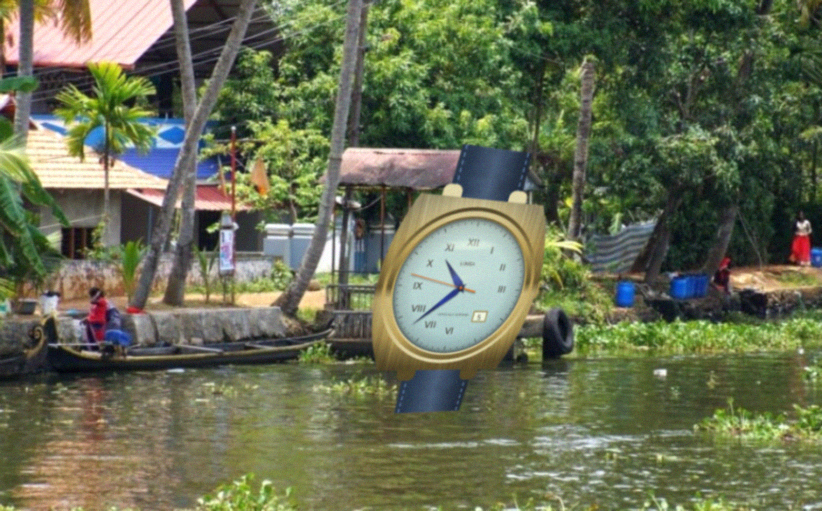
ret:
10:37:47
